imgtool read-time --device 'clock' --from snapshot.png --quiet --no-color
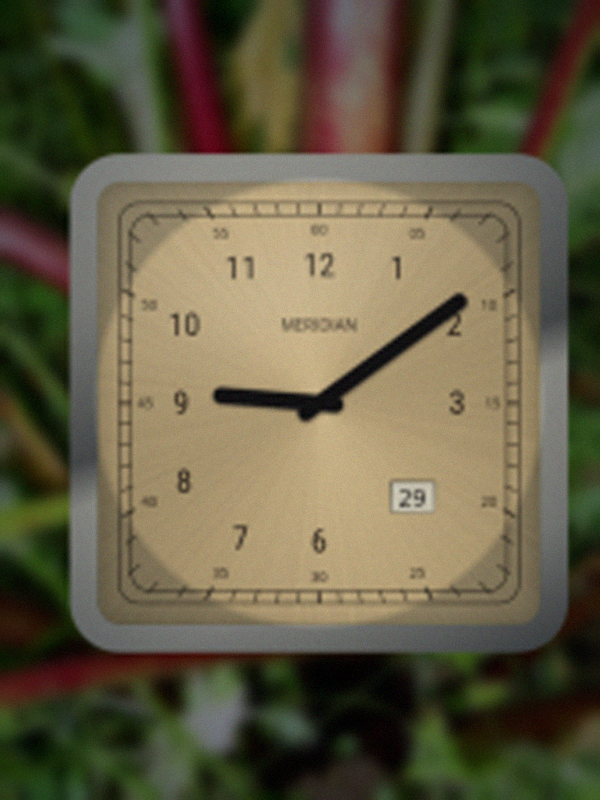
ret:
9:09
